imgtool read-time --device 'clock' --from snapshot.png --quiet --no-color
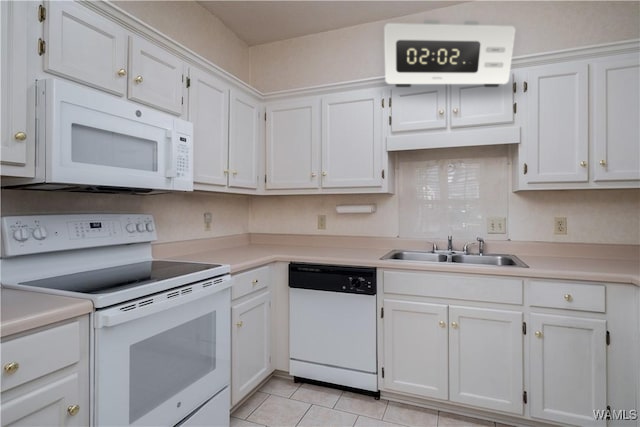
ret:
2:02
